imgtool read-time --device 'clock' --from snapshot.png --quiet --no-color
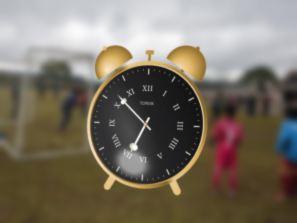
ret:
6:52
